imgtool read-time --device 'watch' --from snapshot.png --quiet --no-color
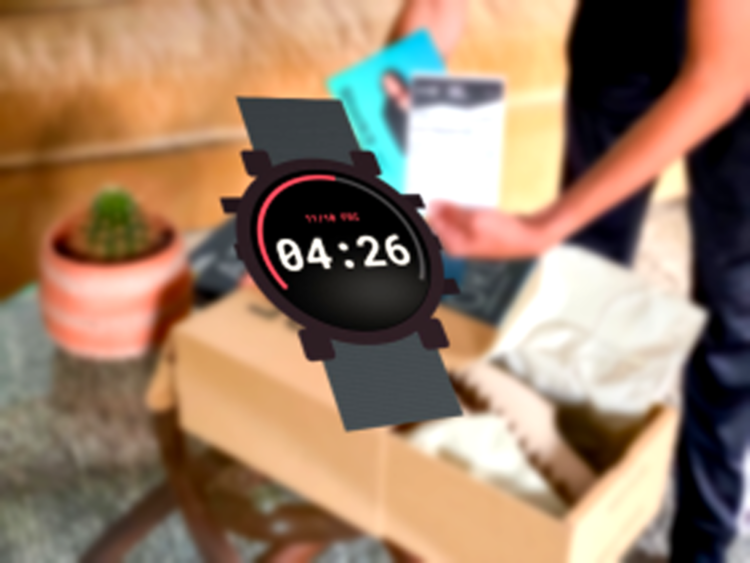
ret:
4:26
